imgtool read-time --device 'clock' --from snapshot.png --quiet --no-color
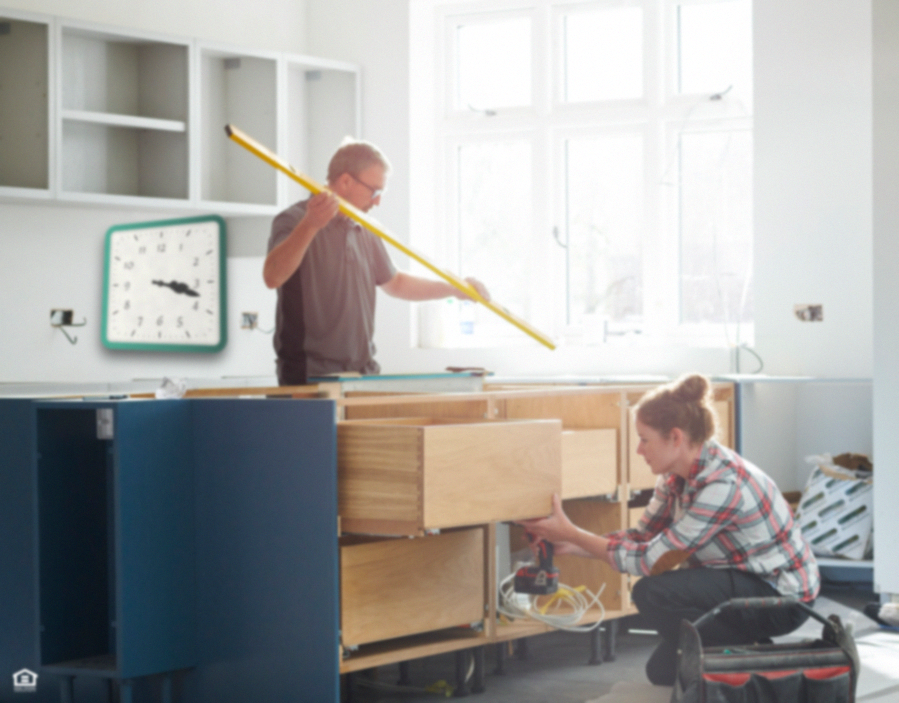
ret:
3:18
